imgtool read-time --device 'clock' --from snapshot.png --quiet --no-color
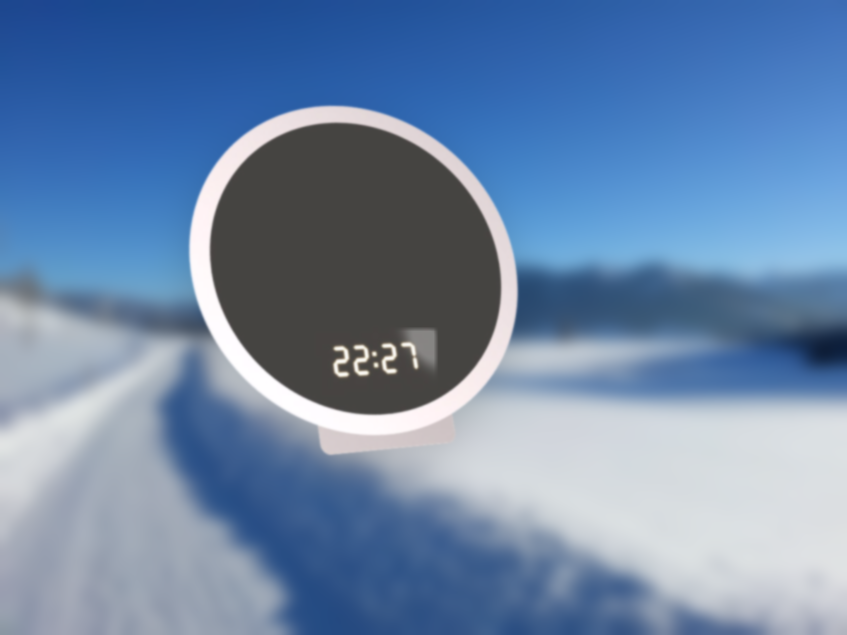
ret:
22:27
